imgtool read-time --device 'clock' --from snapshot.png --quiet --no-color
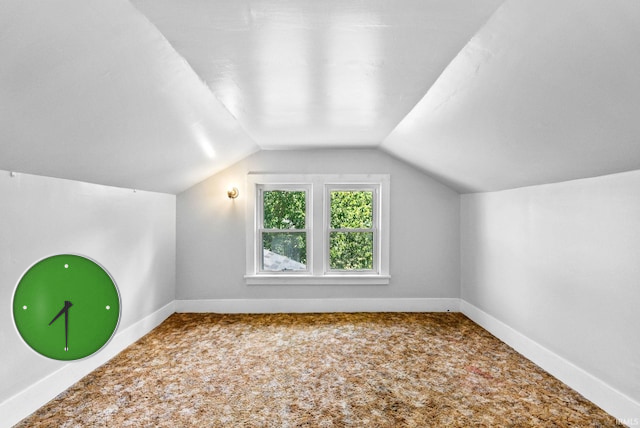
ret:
7:30
